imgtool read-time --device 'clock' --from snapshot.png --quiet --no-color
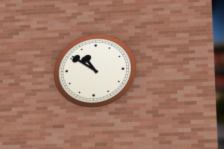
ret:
10:51
